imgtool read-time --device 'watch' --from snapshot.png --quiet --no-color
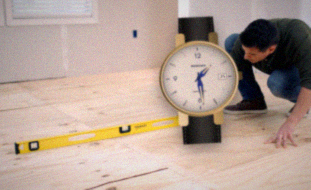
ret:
1:29
